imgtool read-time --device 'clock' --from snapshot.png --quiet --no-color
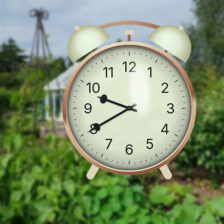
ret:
9:40
